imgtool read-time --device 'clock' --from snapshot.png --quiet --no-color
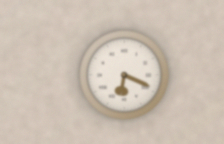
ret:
6:19
